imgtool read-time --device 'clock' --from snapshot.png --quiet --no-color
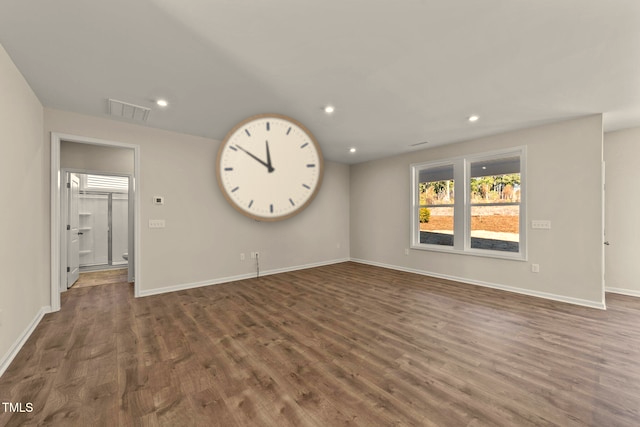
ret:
11:51
